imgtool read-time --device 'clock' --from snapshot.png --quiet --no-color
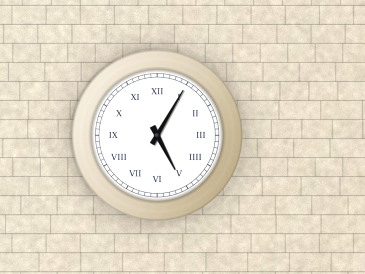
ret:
5:05
